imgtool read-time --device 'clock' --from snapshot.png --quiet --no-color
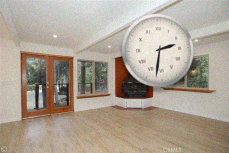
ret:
2:32
